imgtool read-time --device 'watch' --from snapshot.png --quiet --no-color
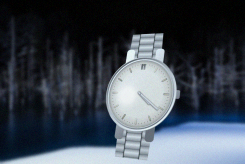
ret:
4:21
